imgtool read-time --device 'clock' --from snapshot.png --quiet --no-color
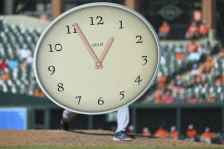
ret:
12:56
